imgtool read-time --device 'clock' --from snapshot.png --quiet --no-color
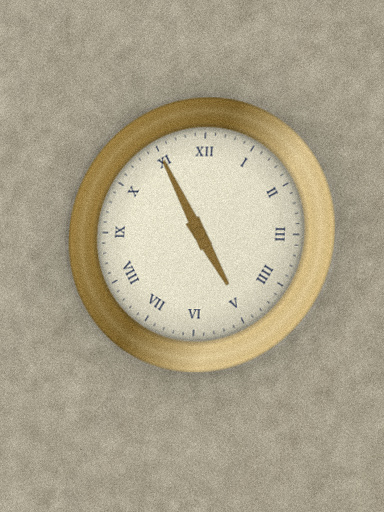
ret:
4:55
